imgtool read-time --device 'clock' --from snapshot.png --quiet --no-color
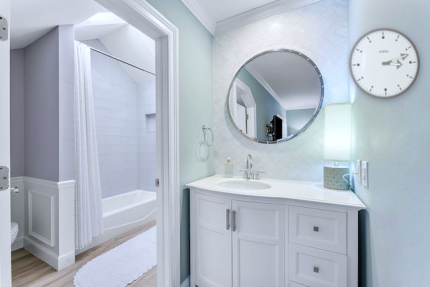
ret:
3:12
